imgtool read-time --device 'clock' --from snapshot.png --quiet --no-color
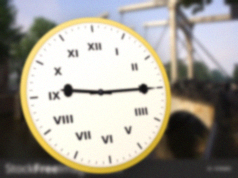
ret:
9:15
